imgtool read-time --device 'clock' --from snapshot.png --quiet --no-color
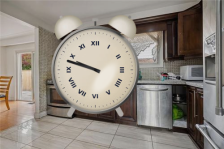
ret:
9:48
